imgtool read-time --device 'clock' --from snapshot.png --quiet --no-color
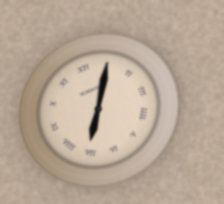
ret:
7:05
